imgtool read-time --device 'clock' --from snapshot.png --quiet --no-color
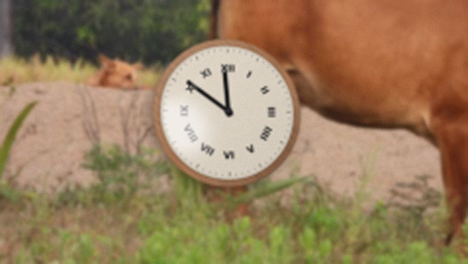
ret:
11:51
